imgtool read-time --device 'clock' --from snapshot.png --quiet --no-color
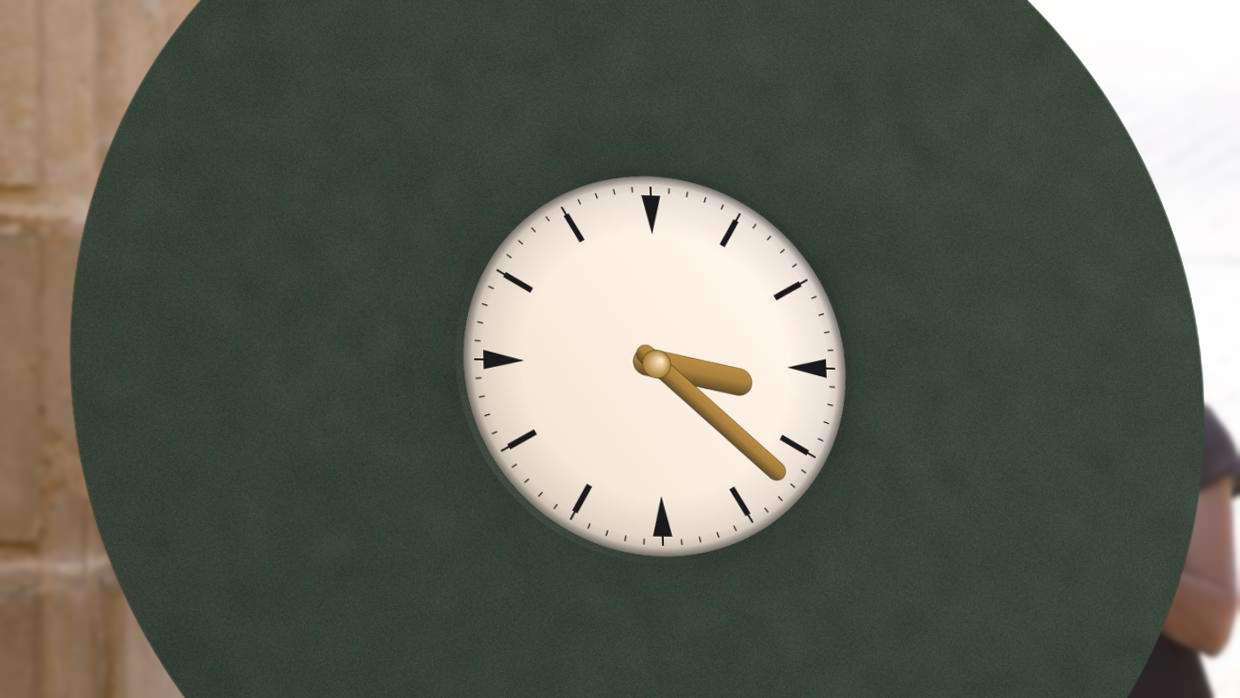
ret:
3:22
